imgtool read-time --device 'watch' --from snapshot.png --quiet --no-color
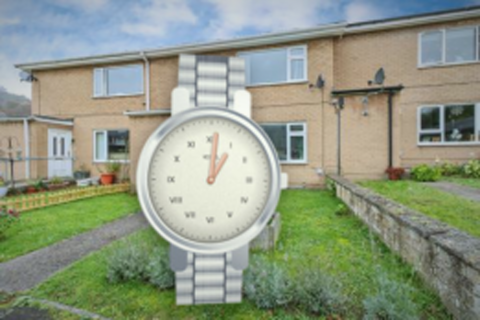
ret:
1:01
